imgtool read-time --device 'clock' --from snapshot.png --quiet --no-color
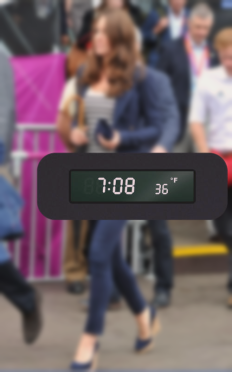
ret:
7:08
